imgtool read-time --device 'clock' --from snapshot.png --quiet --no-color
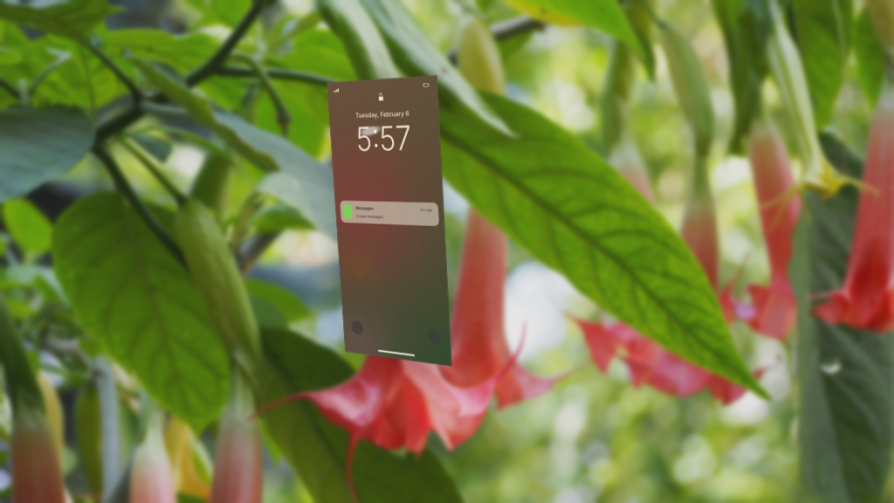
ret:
5:57
